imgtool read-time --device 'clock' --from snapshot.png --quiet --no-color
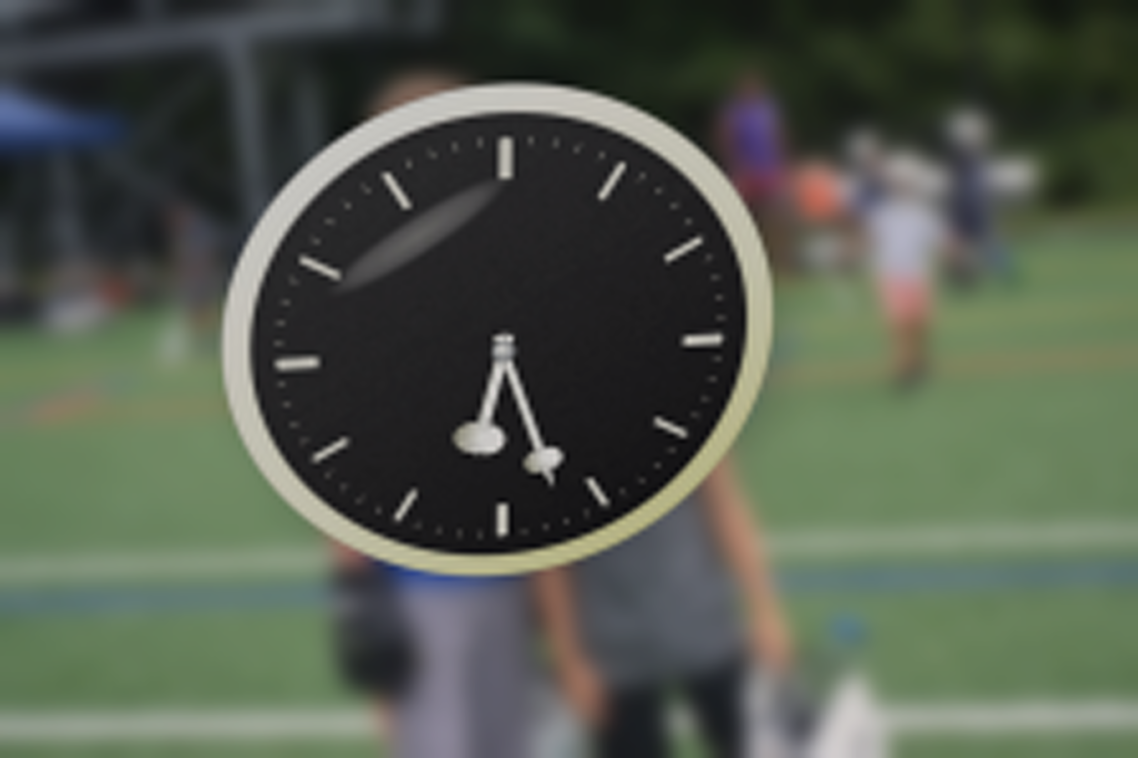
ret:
6:27
